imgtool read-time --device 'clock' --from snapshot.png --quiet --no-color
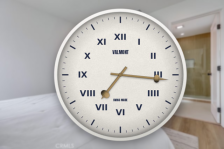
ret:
7:16
